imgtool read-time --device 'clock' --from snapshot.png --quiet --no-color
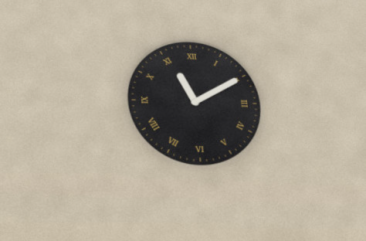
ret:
11:10
